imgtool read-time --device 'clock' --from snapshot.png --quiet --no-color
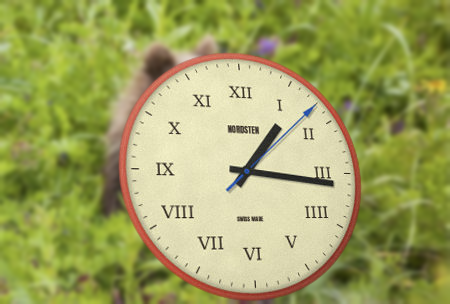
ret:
1:16:08
